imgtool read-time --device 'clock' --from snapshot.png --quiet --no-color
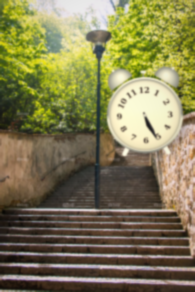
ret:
5:26
